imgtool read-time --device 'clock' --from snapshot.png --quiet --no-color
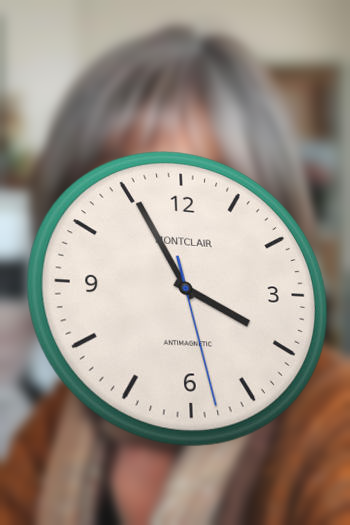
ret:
3:55:28
